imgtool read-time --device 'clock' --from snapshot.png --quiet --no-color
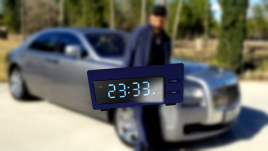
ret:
23:33
